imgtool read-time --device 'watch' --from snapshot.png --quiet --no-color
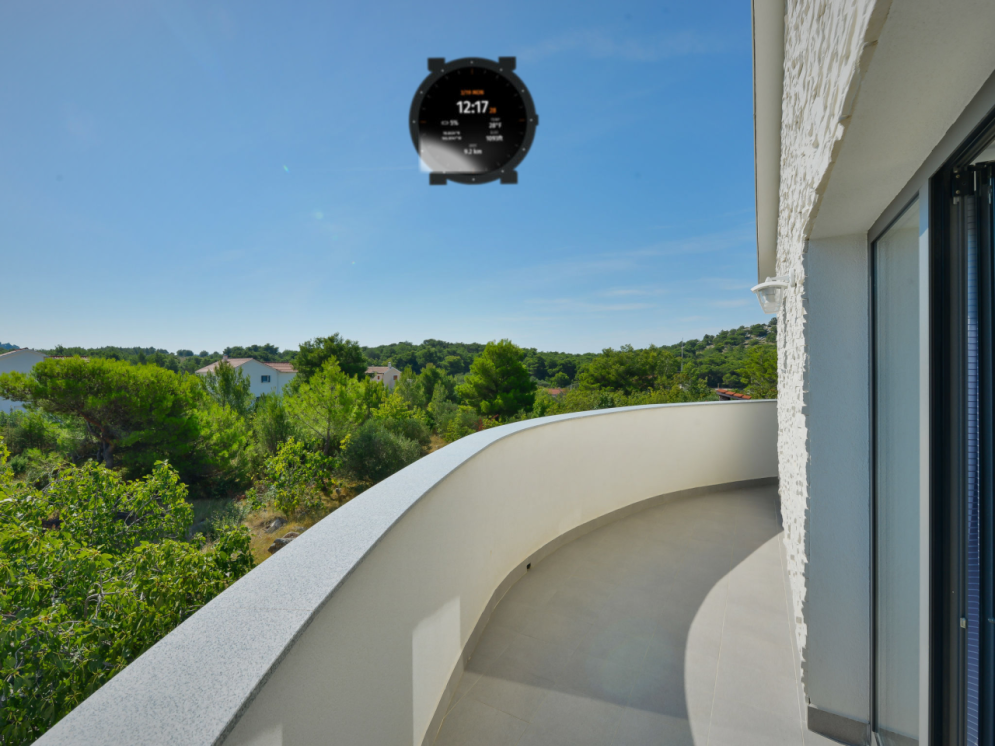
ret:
12:17
